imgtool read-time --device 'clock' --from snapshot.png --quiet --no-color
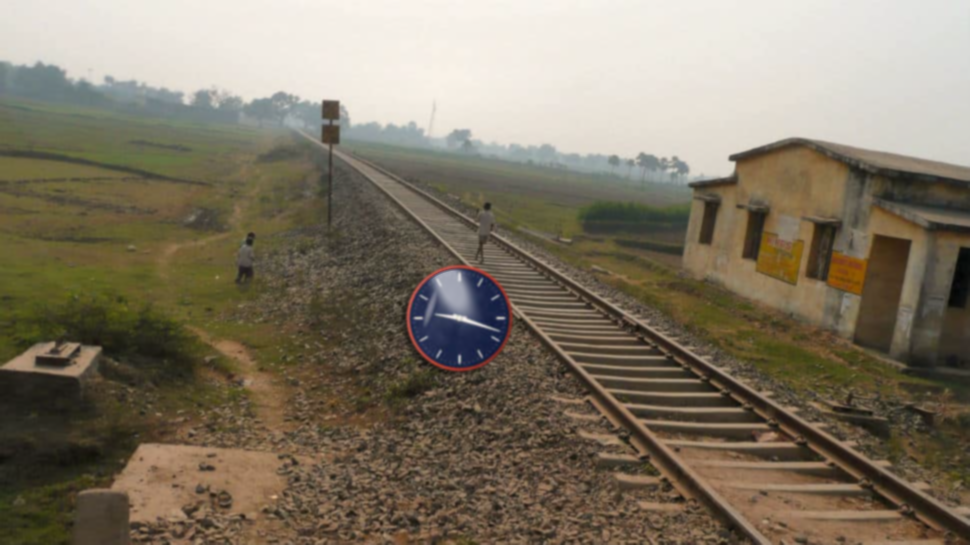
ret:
9:18
